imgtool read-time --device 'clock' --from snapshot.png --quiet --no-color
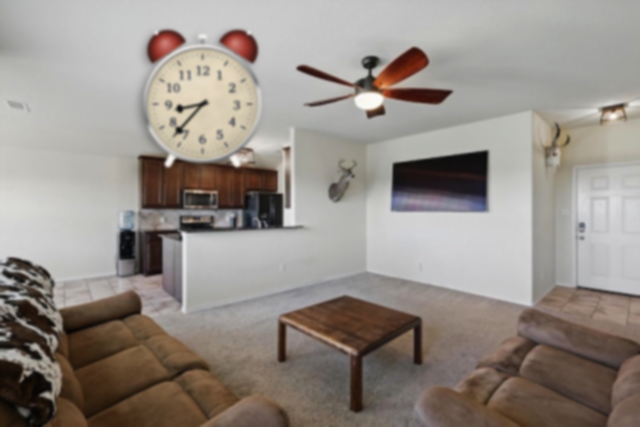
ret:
8:37
